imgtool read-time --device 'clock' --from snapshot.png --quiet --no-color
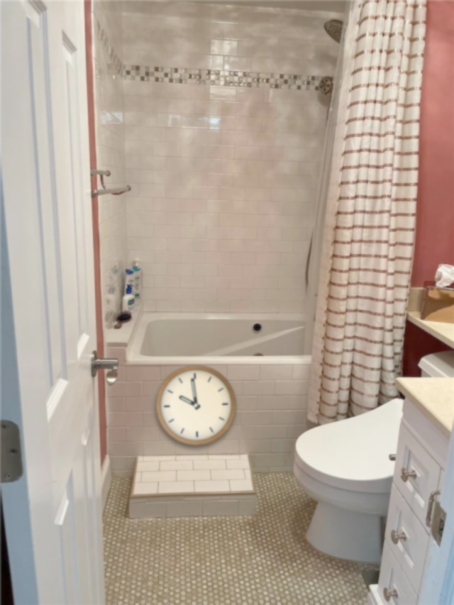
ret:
9:59
